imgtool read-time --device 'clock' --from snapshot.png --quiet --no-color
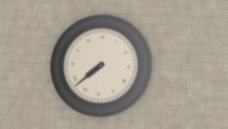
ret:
7:38
